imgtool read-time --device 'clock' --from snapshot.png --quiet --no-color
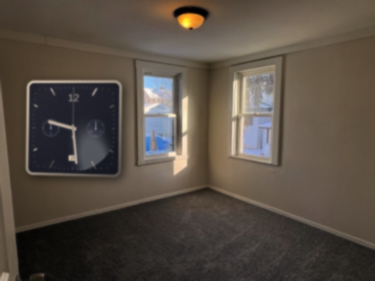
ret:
9:29
